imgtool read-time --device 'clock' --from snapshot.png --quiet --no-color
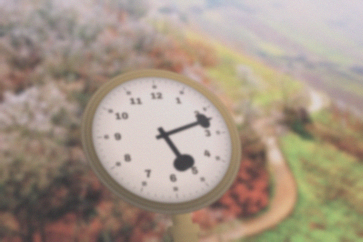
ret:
5:12
